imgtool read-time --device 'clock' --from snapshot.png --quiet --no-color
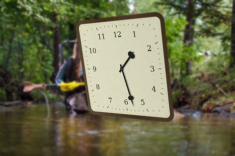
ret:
1:28
